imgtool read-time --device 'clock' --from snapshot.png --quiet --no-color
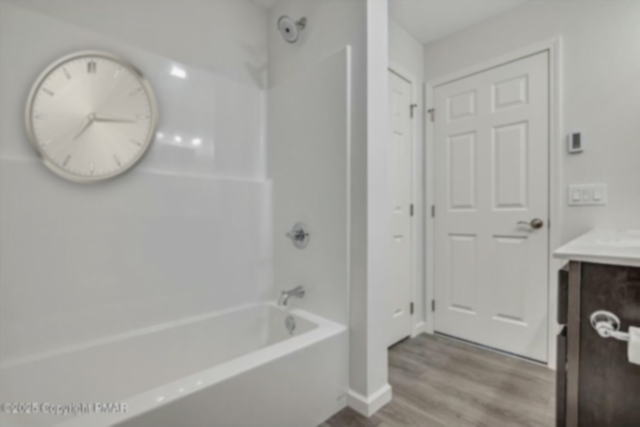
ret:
7:16
